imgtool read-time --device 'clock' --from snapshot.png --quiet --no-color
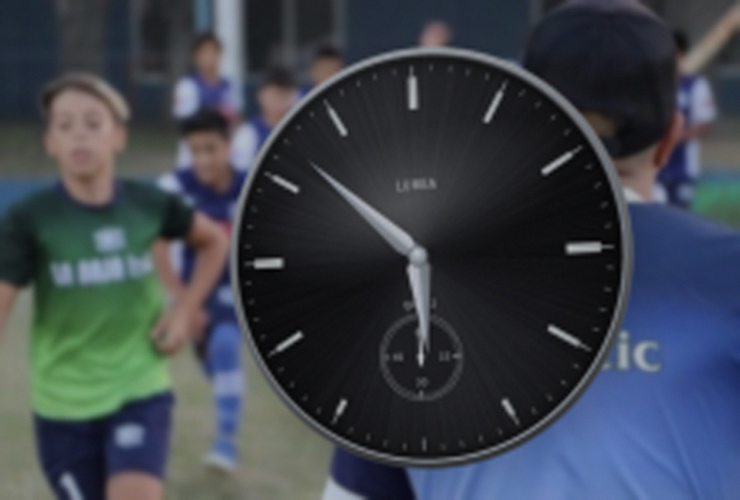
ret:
5:52
